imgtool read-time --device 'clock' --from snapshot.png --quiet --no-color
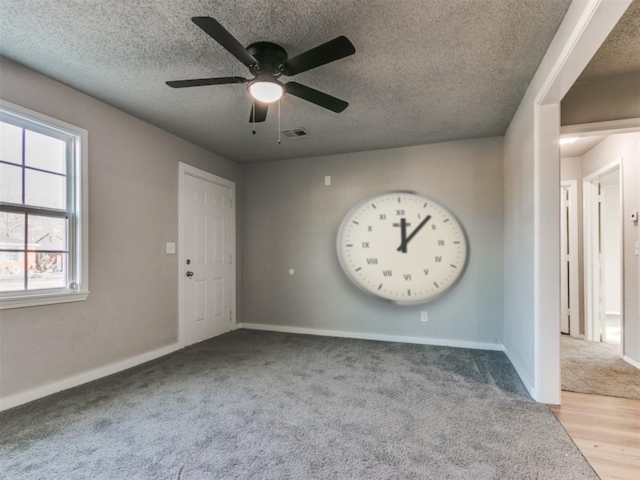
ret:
12:07
